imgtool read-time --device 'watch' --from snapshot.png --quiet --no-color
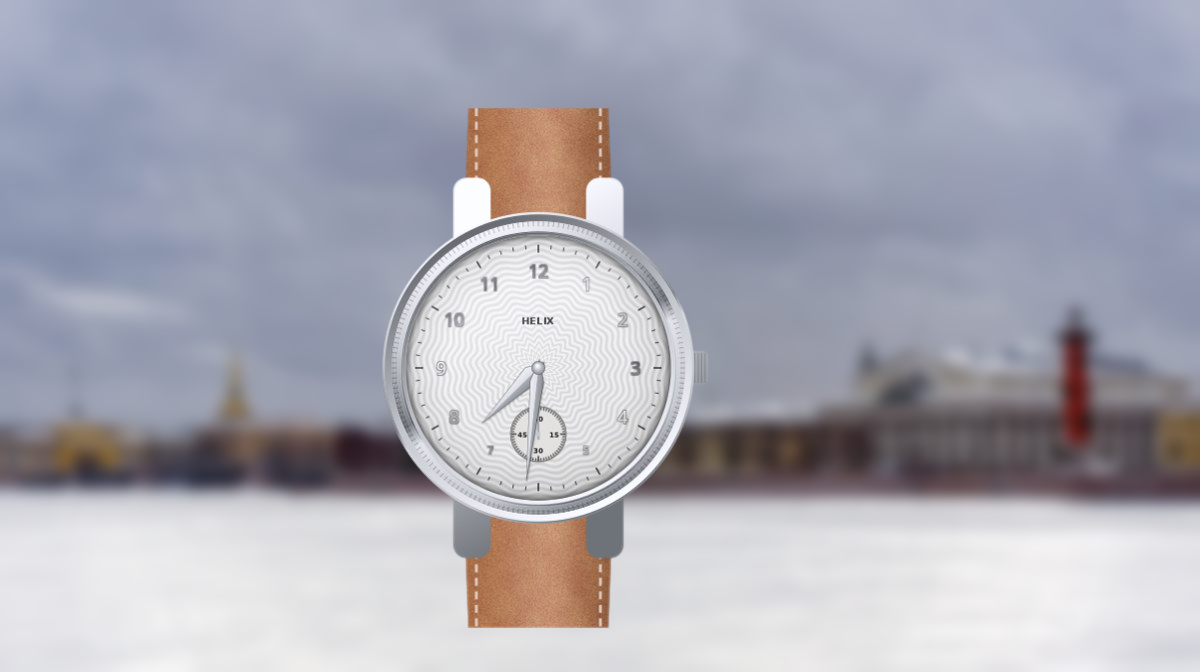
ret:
7:31
